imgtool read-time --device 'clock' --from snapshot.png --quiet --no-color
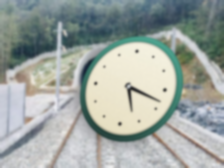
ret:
5:18
